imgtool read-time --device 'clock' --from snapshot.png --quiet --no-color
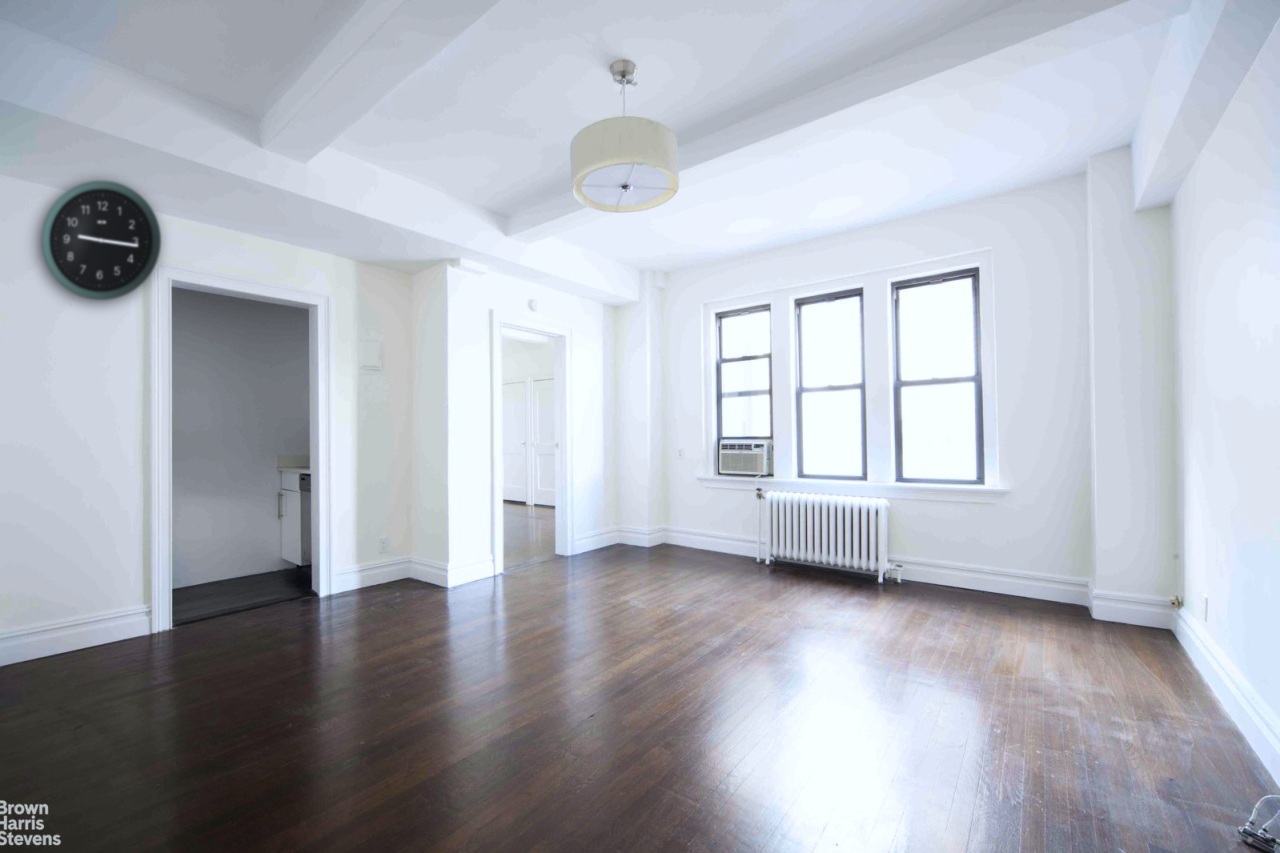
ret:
9:16
